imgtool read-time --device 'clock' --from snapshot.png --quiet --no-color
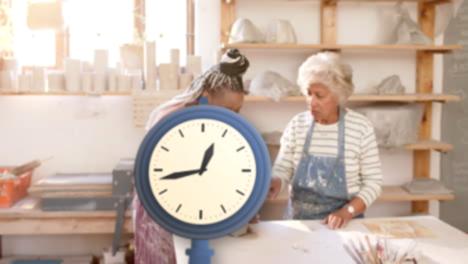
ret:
12:43
